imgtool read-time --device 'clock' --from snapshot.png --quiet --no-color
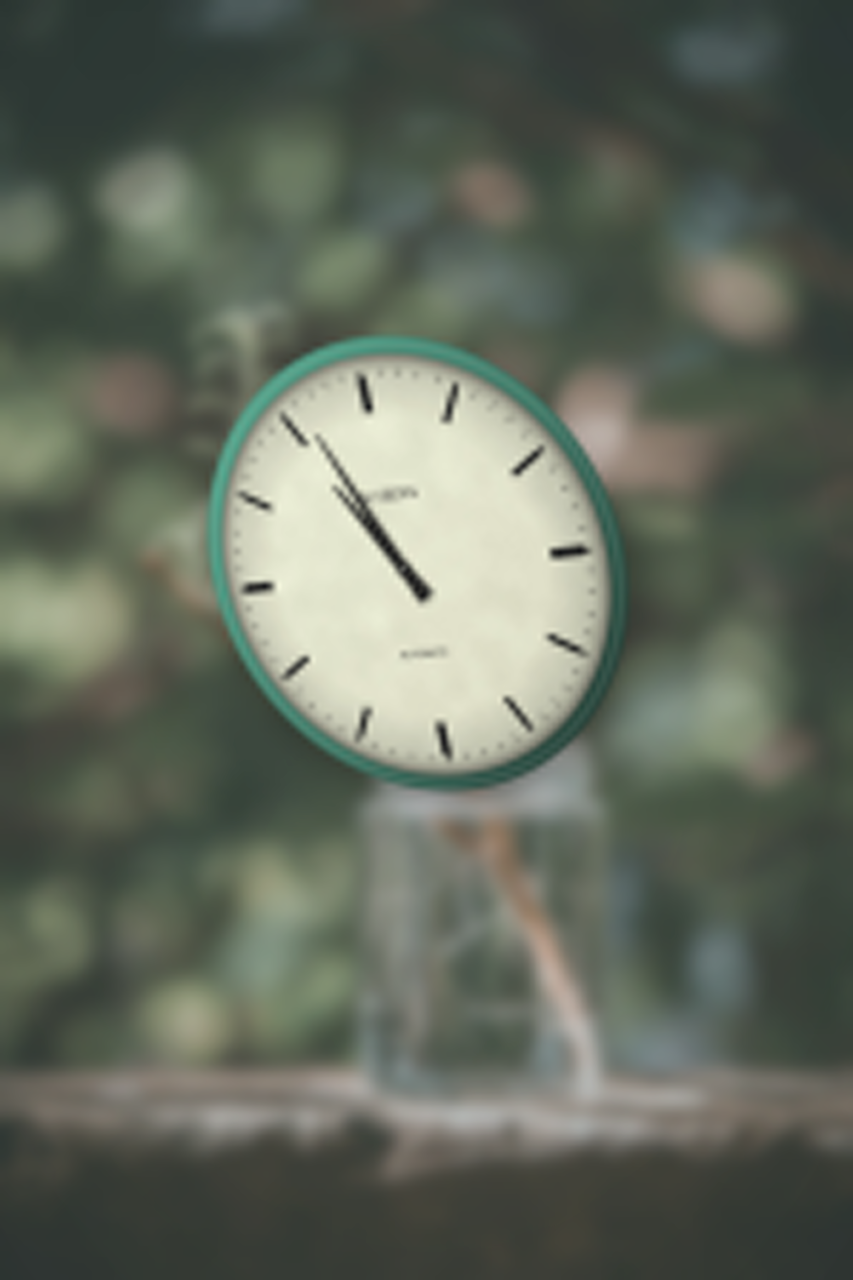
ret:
10:56
